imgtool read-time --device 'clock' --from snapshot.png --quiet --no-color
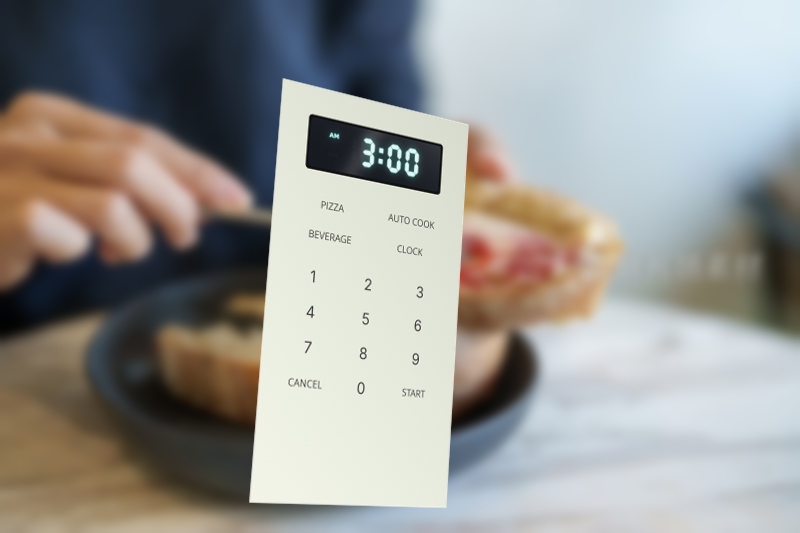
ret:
3:00
